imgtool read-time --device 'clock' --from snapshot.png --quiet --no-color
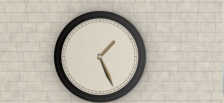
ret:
1:26
